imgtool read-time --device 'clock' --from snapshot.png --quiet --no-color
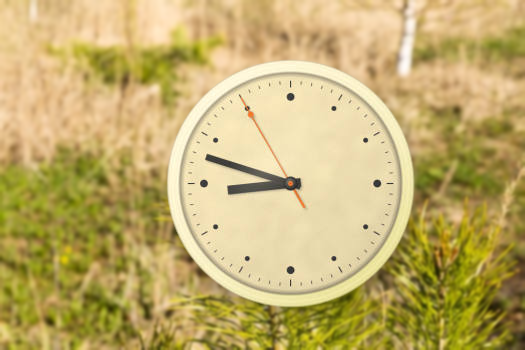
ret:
8:47:55
